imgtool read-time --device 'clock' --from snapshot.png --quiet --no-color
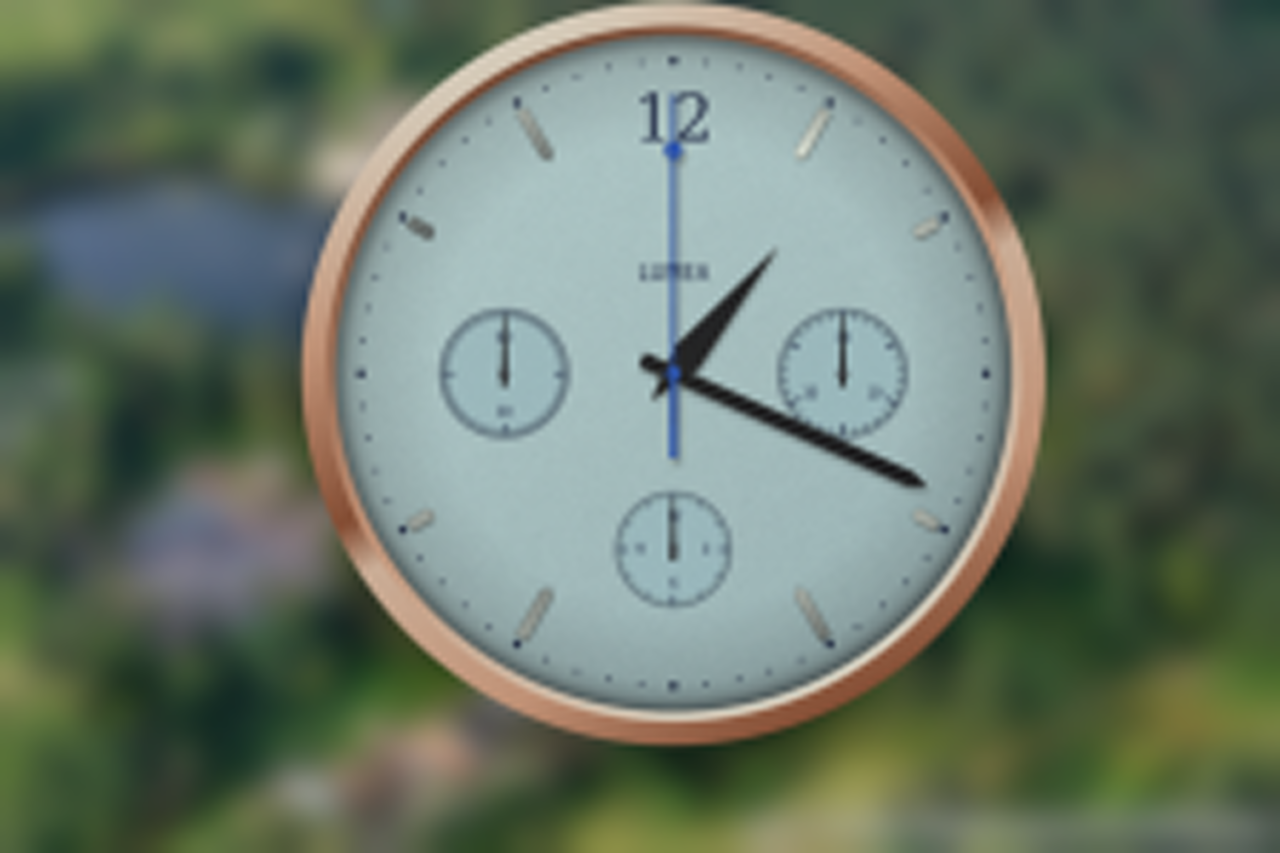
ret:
1:19
